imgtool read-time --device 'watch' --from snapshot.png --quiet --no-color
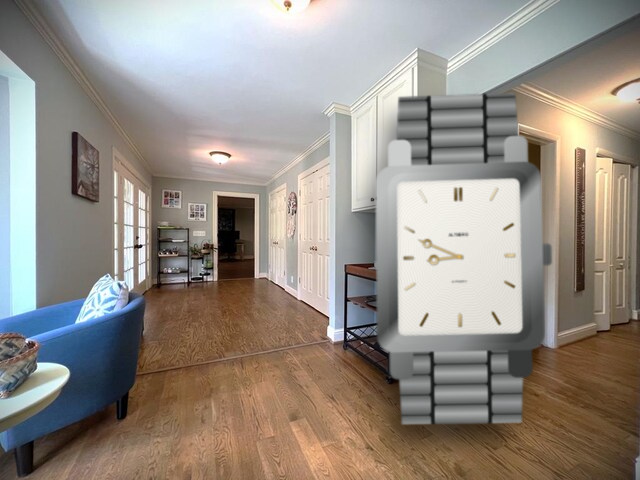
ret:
8:49
